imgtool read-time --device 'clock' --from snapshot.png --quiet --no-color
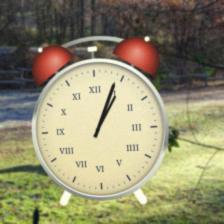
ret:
1:04
